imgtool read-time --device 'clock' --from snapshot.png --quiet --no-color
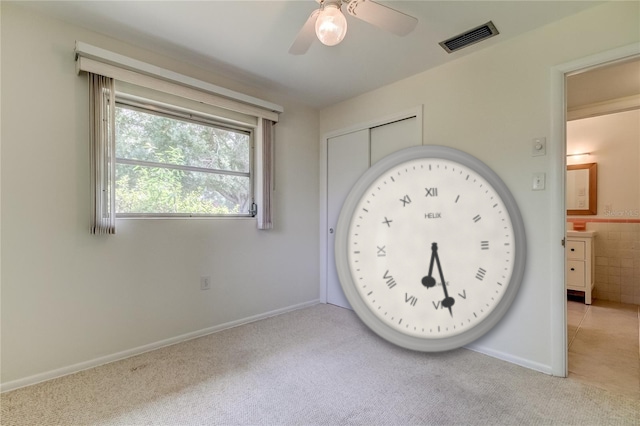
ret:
6:28
